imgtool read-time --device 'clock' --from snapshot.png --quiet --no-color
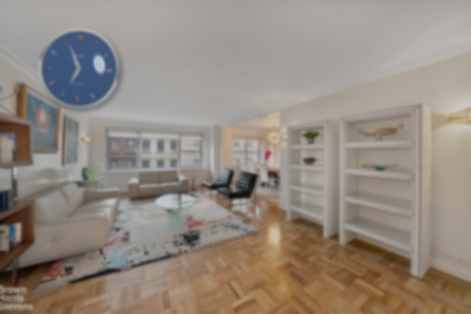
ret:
6:56
